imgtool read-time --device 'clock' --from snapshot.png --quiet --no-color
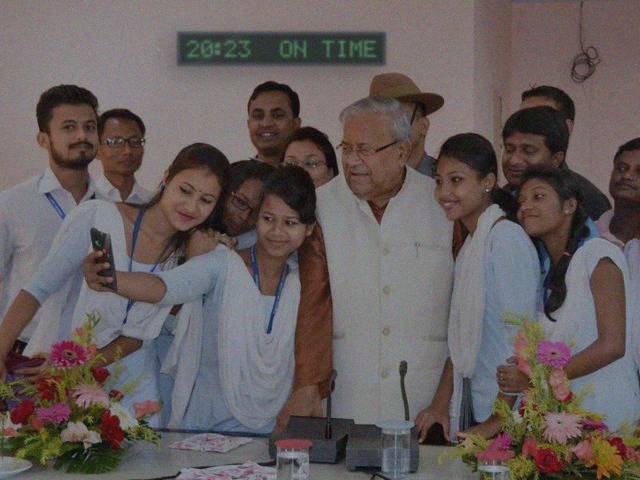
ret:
20:23
